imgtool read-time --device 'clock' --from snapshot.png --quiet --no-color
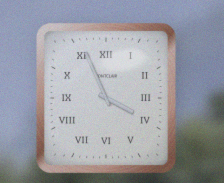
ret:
3:56
